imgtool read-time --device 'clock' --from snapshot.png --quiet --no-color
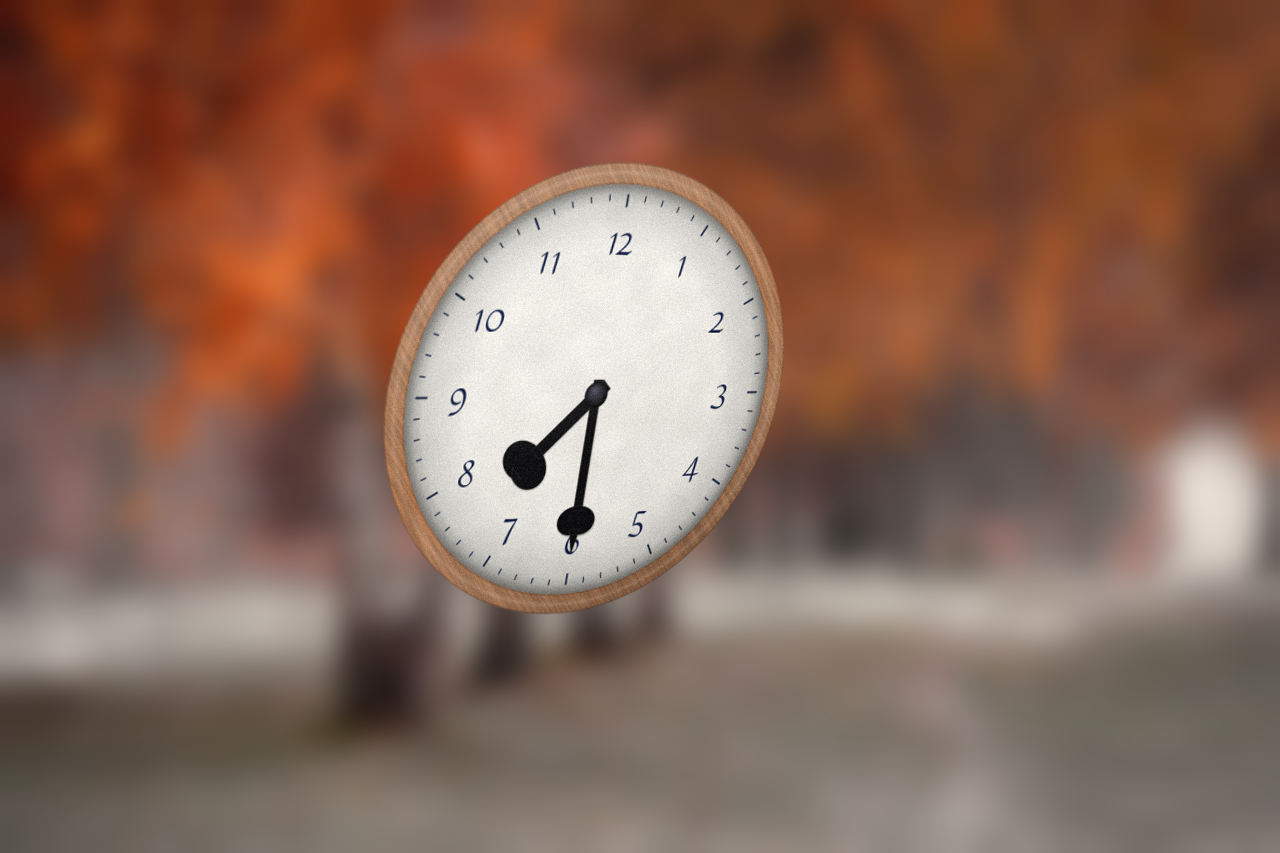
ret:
7:30
